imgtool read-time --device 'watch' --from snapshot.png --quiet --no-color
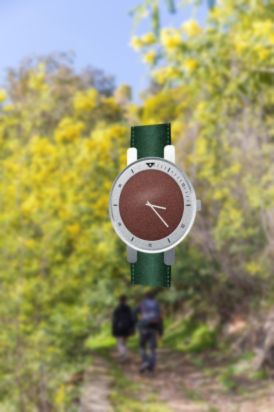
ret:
3:23
